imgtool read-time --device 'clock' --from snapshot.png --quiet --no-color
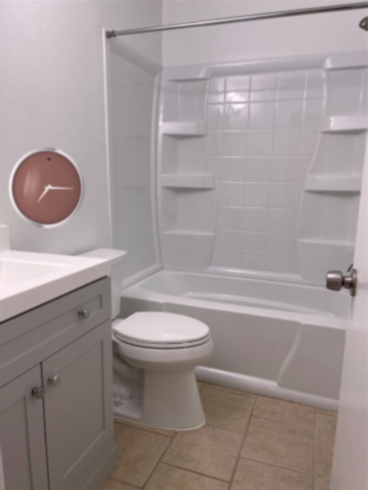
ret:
7:15
